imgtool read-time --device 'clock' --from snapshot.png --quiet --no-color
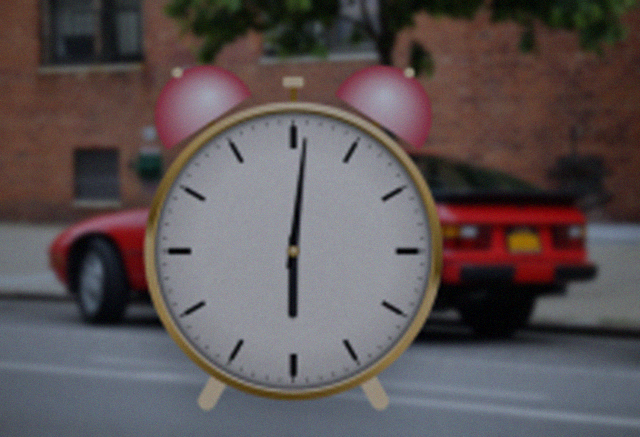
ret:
6:01
